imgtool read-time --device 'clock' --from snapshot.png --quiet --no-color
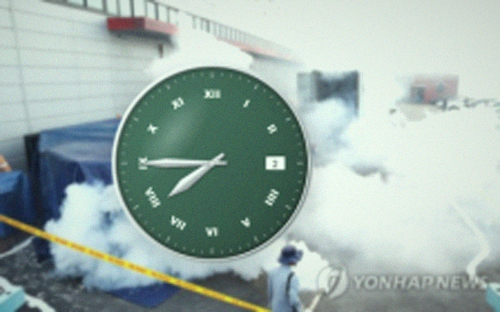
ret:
7:45
